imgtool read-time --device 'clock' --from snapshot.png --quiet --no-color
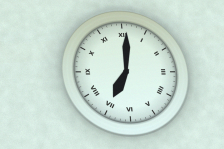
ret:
7:01
